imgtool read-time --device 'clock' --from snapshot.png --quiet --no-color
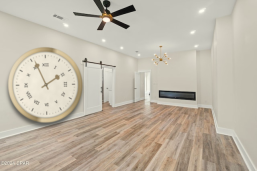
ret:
1:56
